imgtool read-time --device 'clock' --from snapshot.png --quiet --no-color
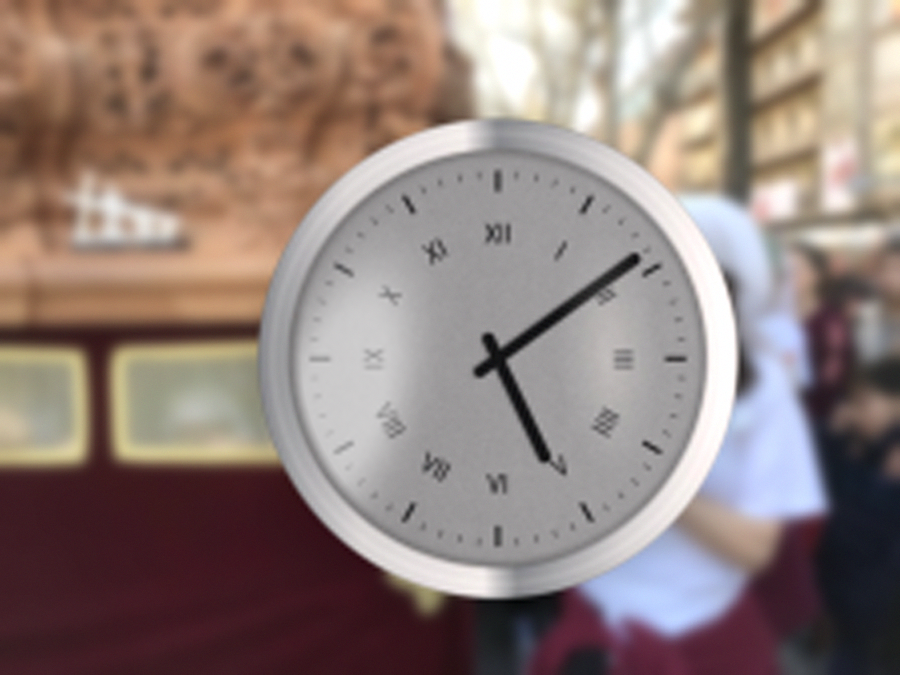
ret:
5:09
